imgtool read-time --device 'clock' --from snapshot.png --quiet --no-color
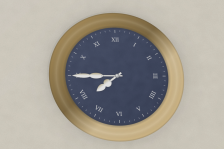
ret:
7:45
